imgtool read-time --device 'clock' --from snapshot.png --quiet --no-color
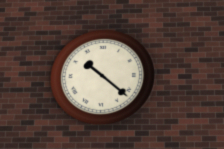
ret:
10:22
